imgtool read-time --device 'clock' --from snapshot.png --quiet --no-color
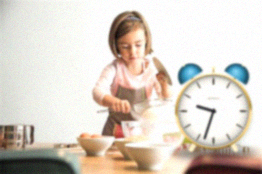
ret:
9:33
